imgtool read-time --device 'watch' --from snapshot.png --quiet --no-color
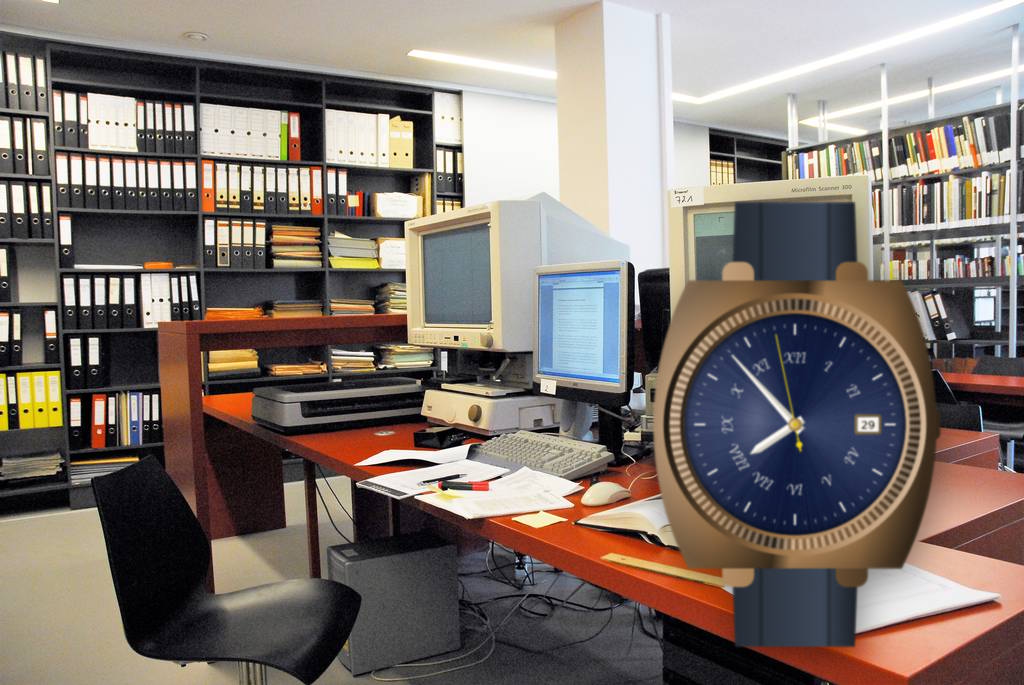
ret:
7:52:58
